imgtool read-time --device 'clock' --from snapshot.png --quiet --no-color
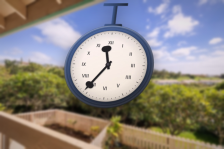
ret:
11:36
